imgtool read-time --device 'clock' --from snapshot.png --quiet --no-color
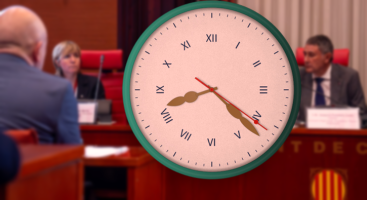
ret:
8:22:21
